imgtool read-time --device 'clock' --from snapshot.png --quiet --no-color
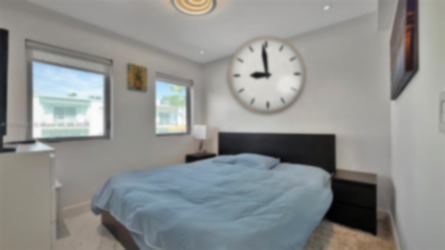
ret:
8:59
